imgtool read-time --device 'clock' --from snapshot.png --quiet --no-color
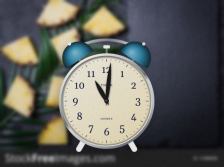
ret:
11:01
